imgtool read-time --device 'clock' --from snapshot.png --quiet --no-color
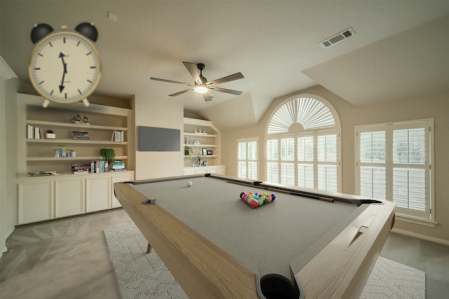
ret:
11:32
